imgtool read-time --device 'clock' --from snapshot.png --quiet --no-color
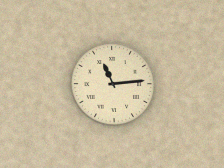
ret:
11:14
